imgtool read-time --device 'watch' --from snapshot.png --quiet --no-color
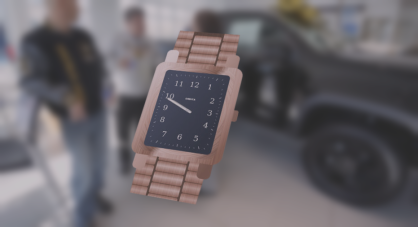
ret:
9:49
